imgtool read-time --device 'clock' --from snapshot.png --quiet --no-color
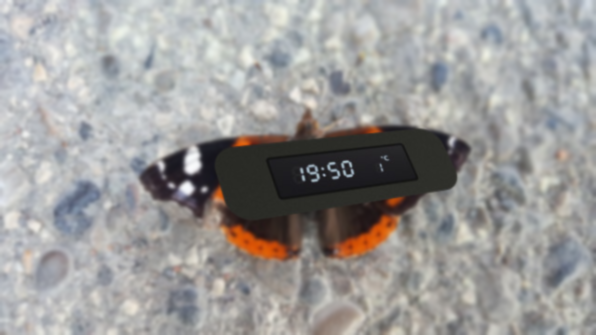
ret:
19:50
